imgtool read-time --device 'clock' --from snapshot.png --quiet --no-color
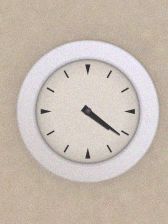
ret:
4:21
